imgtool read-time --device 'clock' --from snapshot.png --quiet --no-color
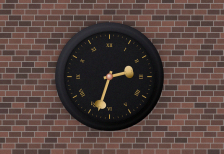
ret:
2:33
